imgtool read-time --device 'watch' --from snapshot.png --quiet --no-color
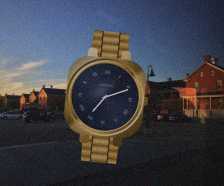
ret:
7:11
